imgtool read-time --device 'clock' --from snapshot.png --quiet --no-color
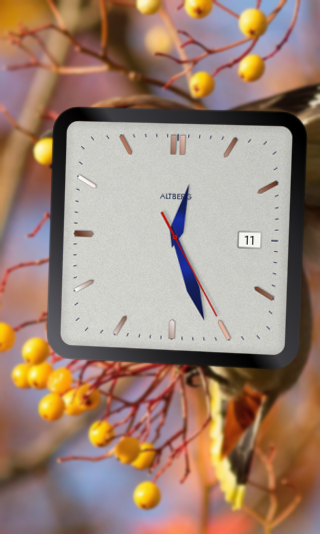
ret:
12:26:25
